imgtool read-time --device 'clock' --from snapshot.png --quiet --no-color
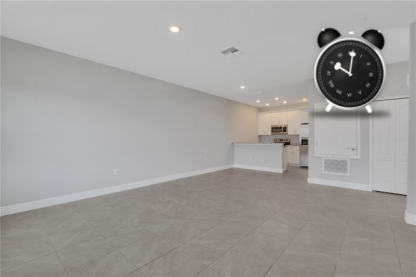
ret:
10:01
